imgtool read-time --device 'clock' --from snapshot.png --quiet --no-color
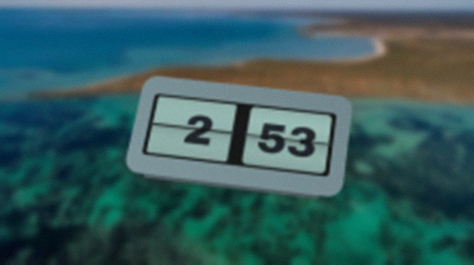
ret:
2:53
